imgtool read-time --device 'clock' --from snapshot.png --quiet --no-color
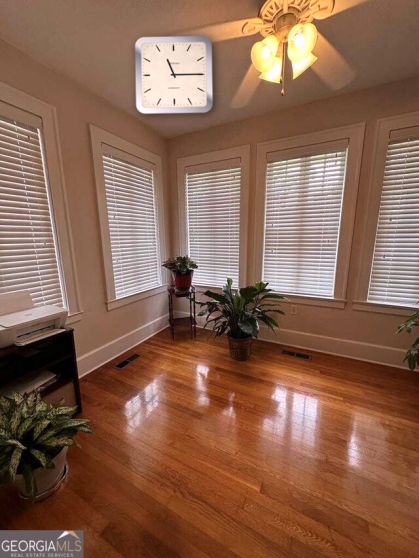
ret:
11:15
